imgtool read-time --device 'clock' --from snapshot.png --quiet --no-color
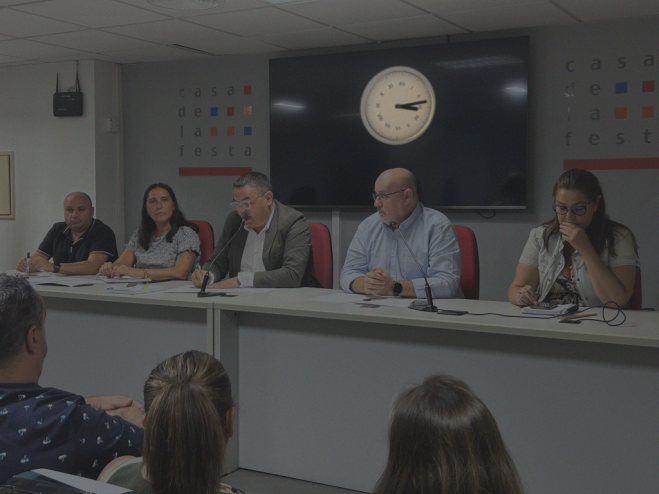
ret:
3:13
